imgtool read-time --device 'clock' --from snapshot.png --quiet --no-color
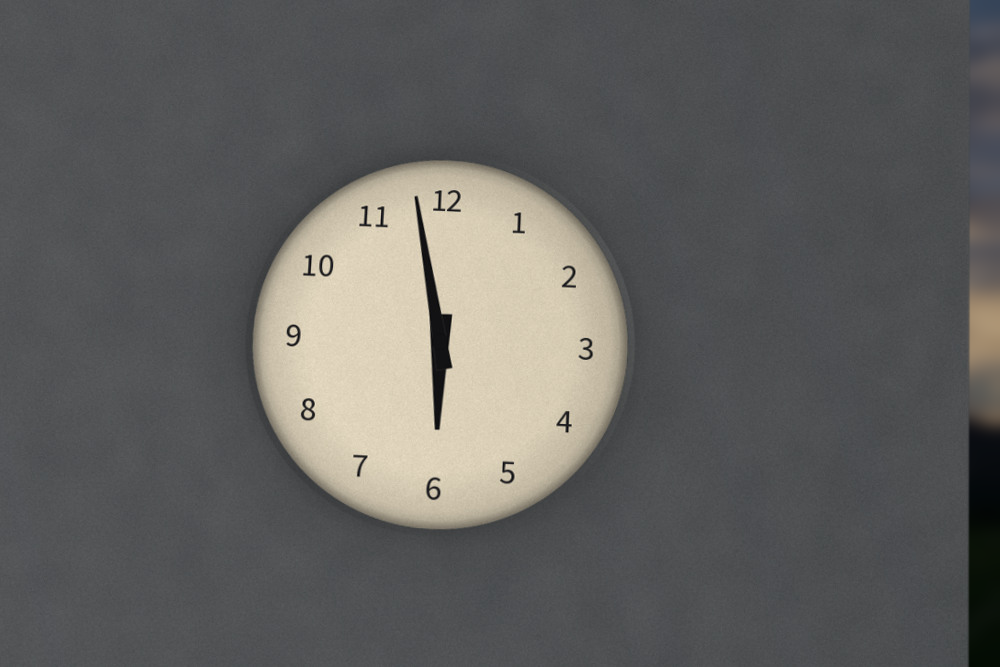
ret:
5:58
